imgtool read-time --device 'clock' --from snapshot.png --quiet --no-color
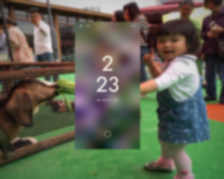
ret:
2:23
